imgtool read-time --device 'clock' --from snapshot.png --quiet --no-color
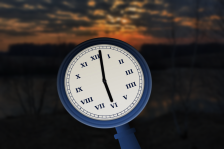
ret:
6:02
